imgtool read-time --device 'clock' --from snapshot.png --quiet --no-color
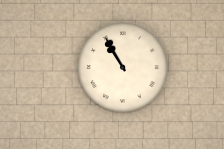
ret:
10:55
